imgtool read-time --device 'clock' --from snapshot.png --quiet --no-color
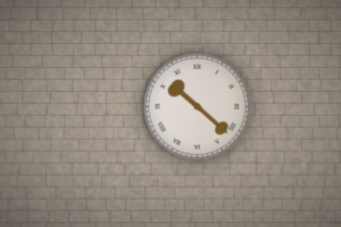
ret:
10:22
